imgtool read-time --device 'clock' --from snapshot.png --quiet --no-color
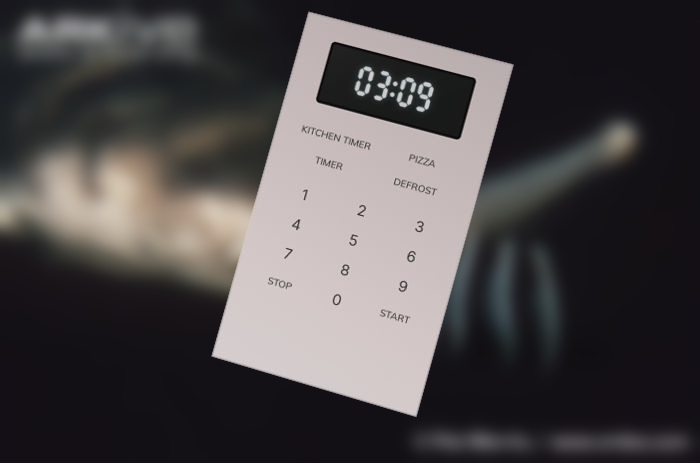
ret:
3:09
